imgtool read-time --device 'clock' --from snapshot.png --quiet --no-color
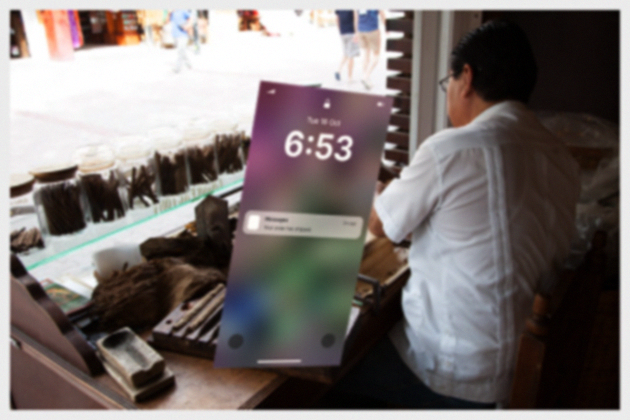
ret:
6:53
